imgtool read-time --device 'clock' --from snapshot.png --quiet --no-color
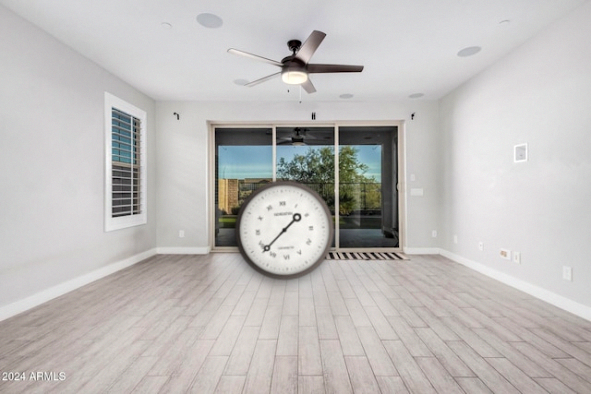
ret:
1:38
